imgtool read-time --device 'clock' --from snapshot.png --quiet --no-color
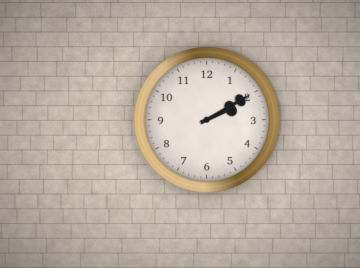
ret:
2:10
